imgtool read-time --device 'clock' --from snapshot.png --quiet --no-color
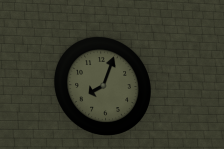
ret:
8:04
